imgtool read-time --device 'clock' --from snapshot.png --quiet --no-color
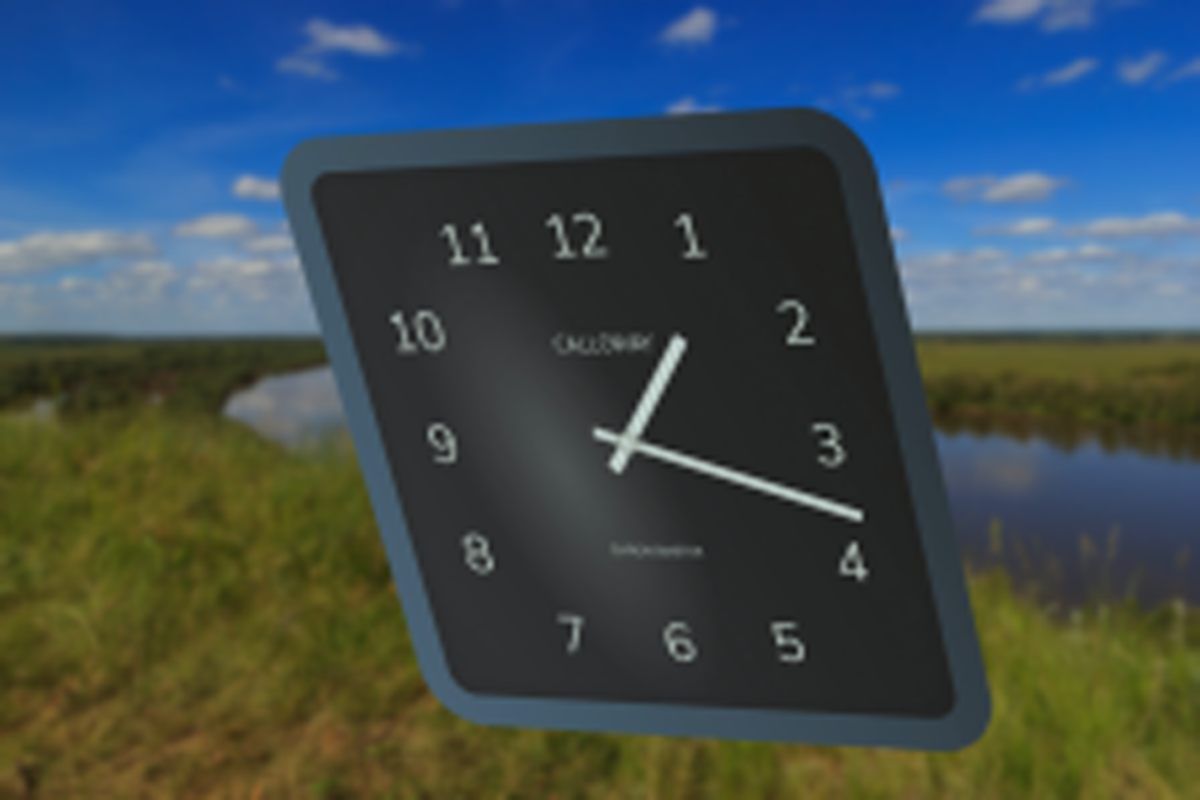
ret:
1:18
